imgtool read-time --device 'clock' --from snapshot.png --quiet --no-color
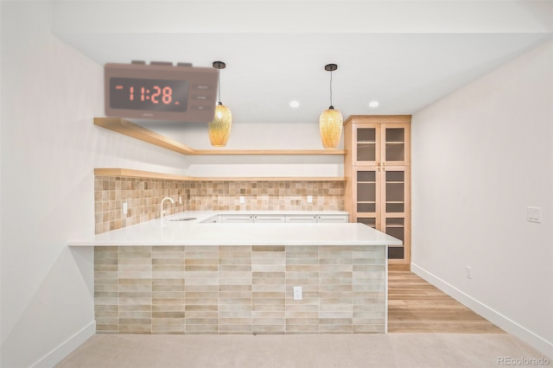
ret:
11:28
